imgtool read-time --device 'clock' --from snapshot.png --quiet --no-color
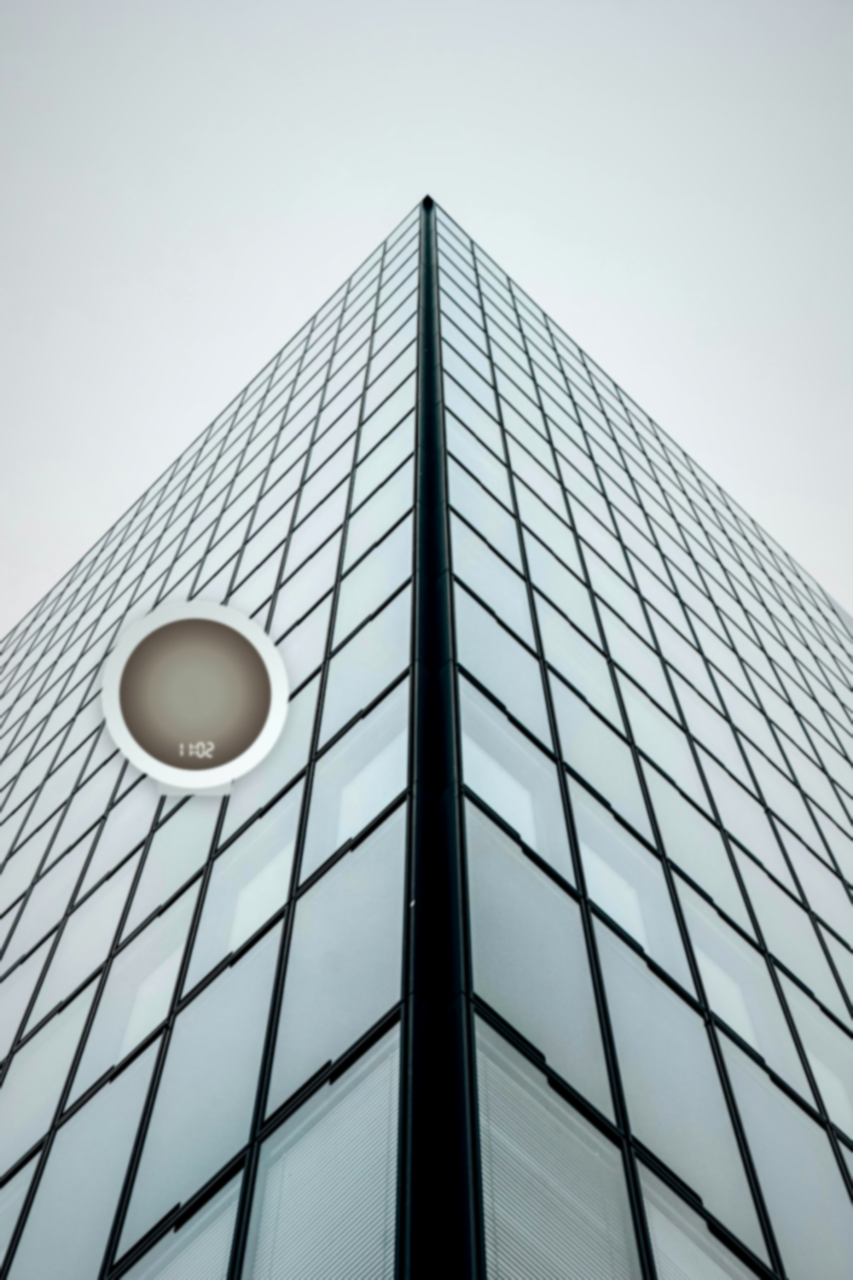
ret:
11:02
